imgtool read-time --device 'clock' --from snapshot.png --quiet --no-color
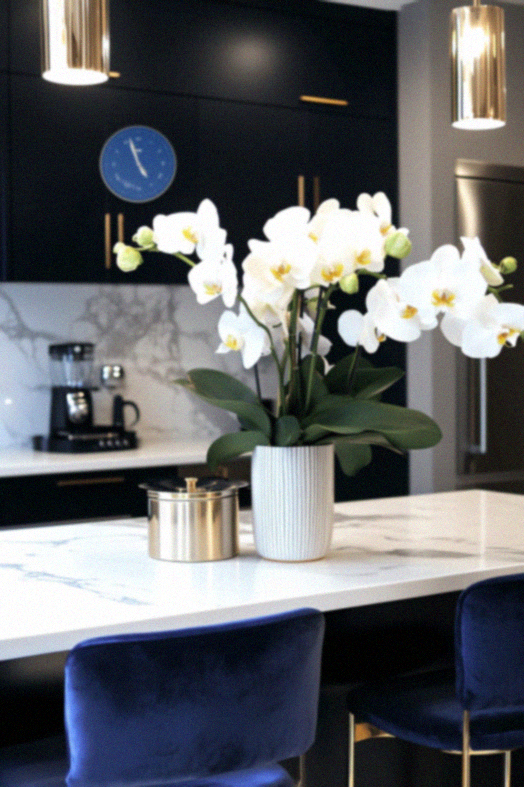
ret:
4:57
